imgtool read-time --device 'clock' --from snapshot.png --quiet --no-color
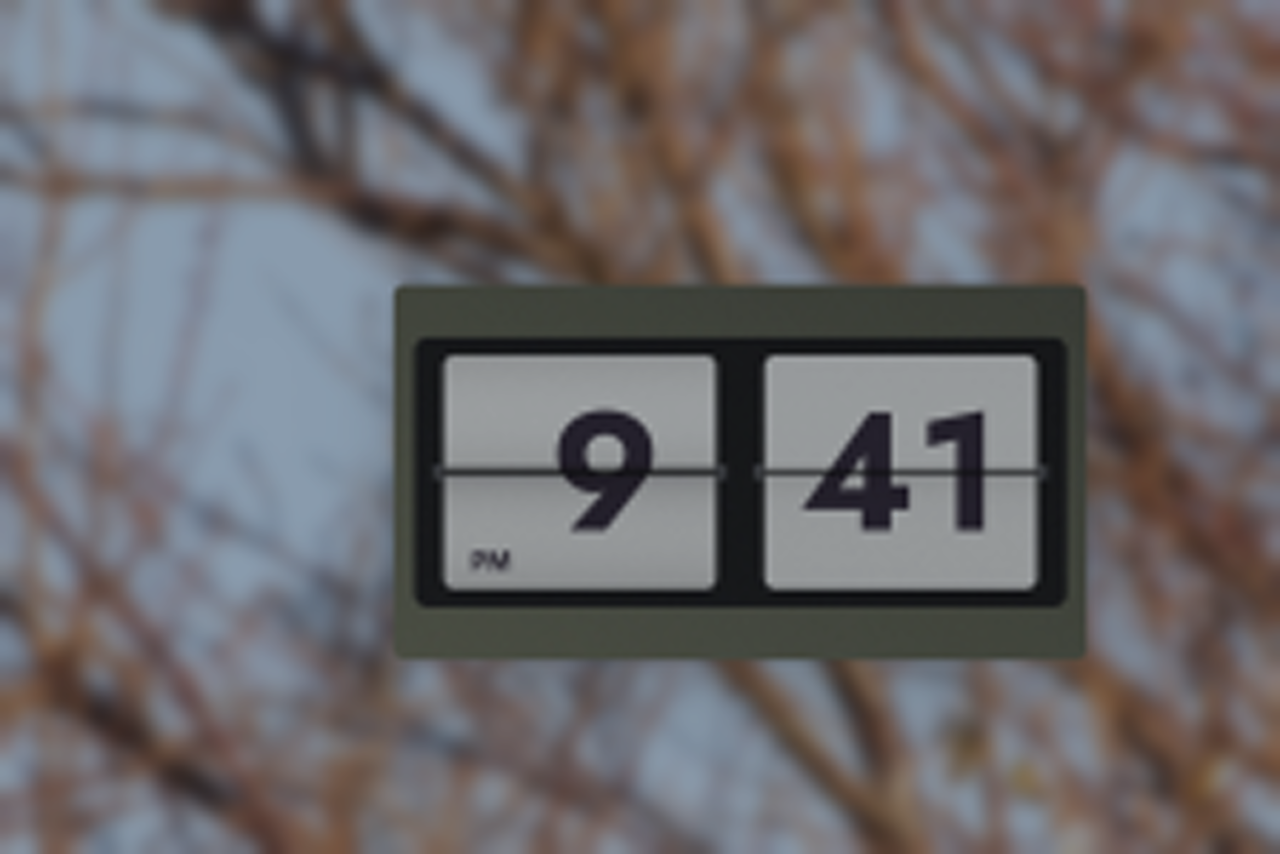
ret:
9:41
